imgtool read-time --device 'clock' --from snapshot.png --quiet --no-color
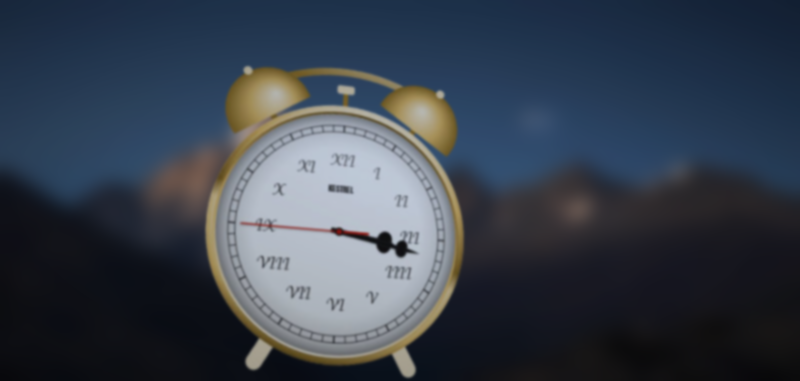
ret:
3:16:45
